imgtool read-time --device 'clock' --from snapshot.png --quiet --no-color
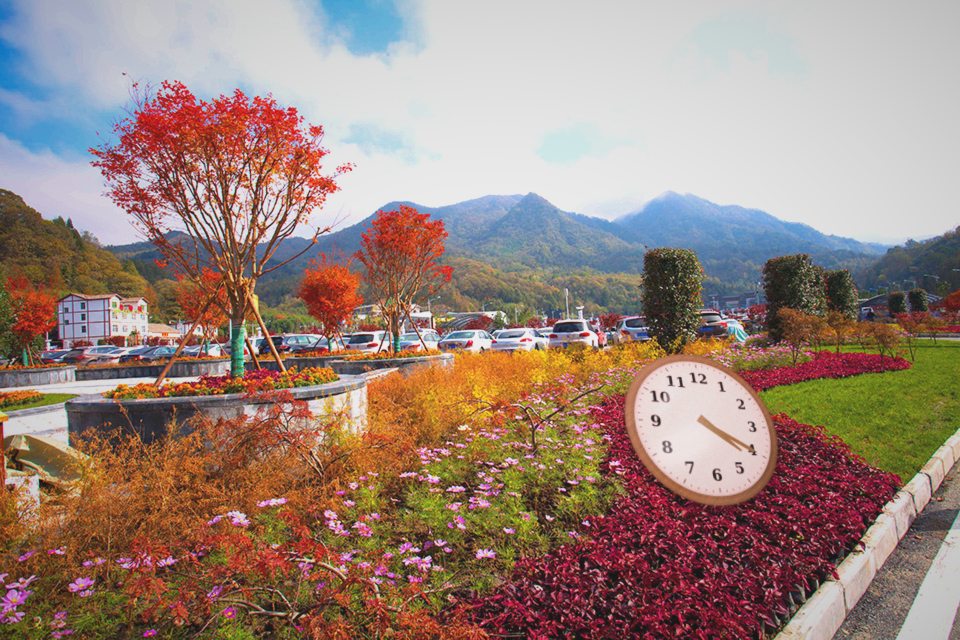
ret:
4:20
